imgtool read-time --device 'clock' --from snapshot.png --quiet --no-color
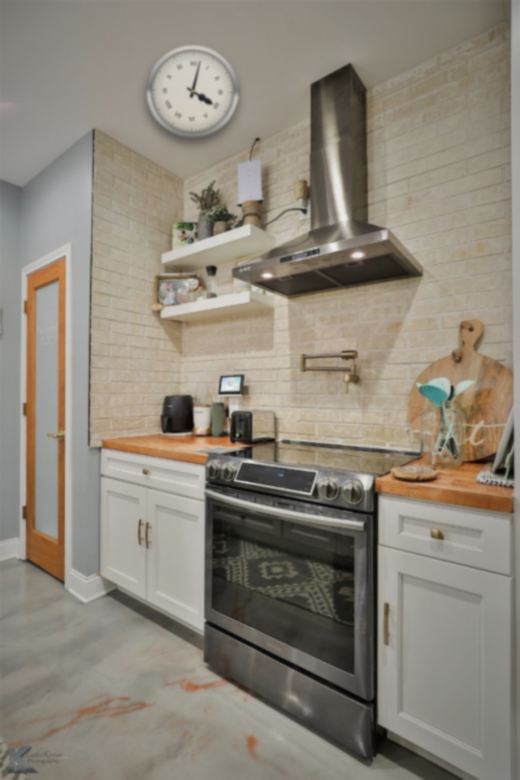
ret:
4:02
